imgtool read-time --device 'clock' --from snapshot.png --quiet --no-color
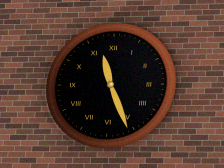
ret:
11:26
